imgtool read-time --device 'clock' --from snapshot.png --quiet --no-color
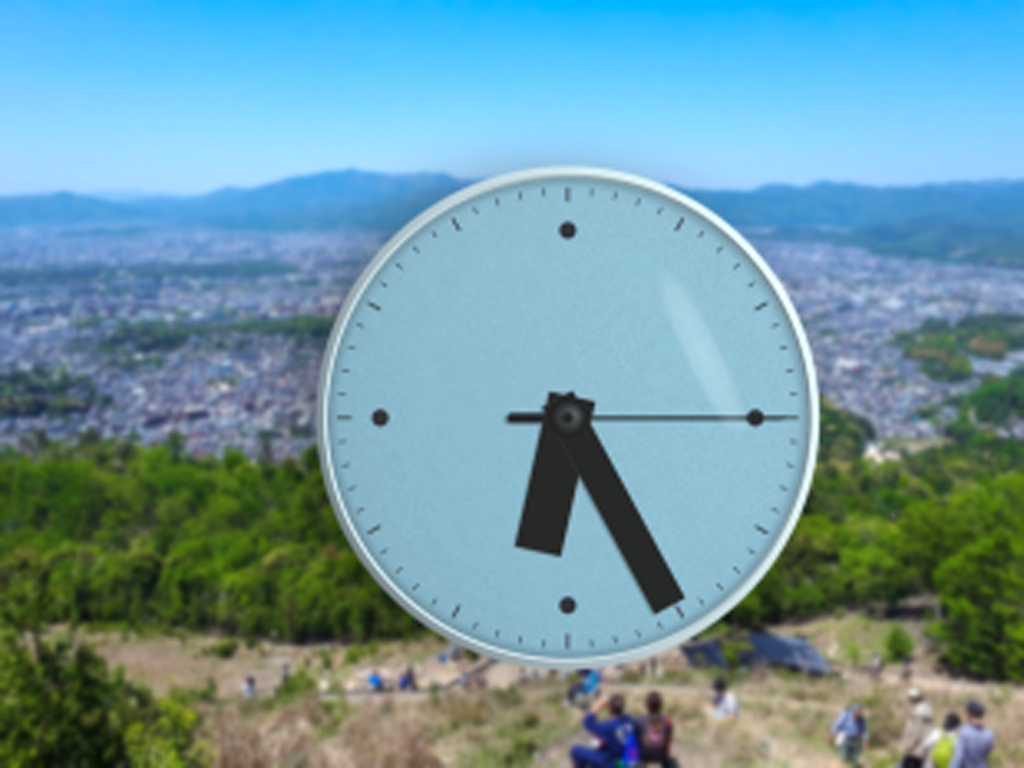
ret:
6:25:15
